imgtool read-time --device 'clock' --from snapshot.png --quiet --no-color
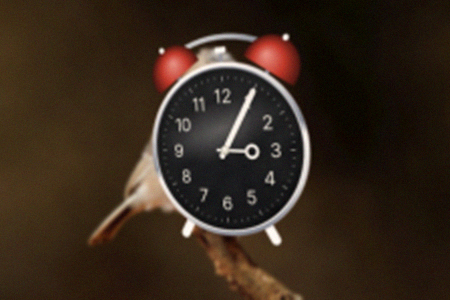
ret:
3:05
